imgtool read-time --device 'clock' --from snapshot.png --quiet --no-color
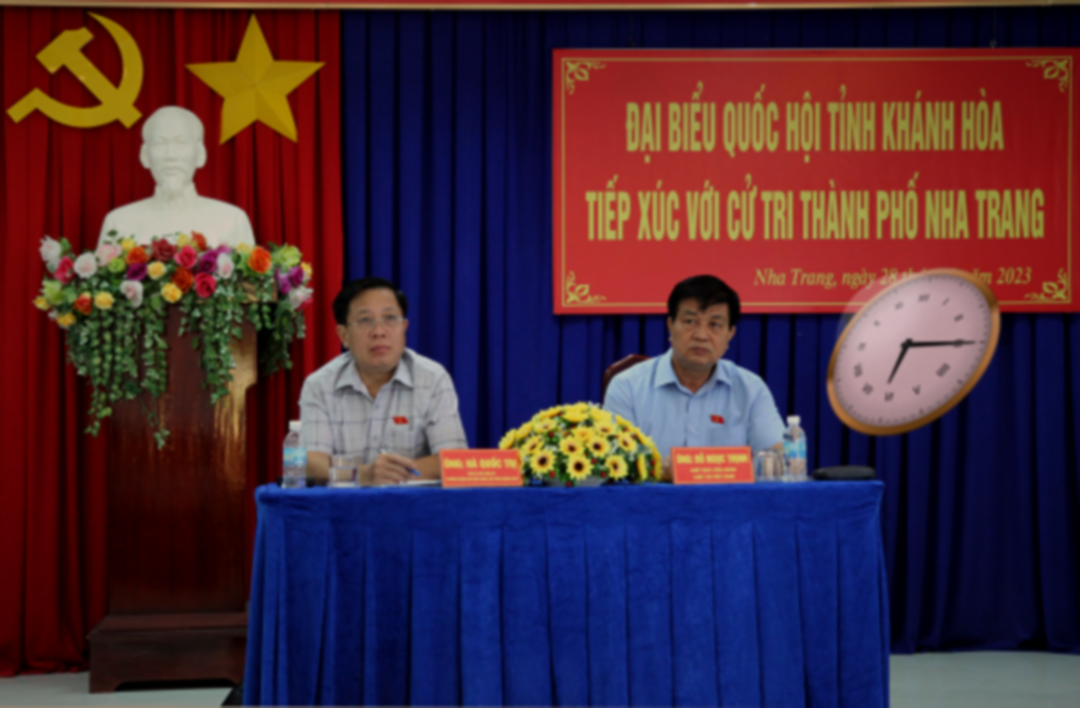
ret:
6:15
